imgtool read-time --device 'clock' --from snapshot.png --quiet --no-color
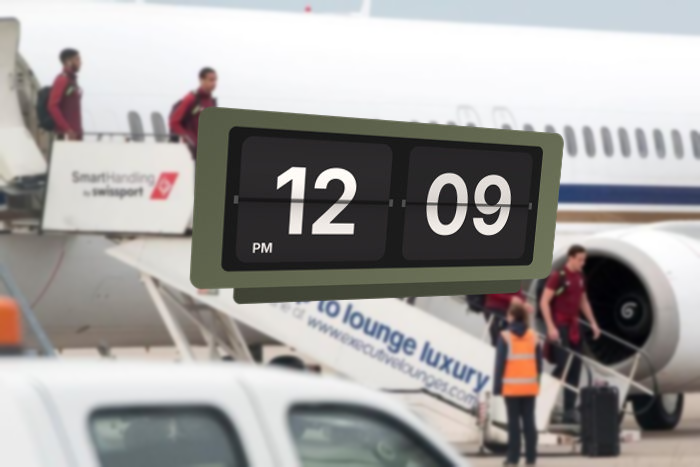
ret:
12:09
